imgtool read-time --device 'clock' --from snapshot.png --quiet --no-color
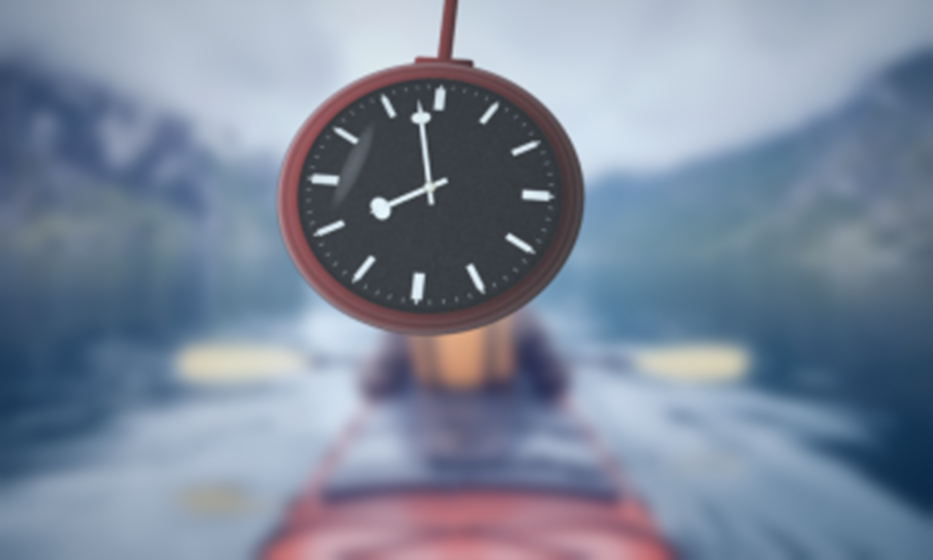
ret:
7:58
